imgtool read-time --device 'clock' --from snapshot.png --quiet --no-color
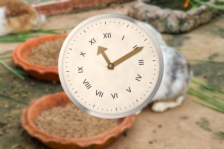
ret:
11:11
